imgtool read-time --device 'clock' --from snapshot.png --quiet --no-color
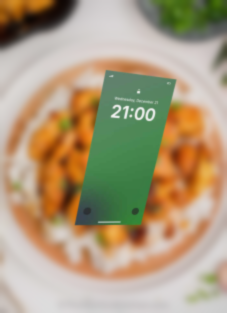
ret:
21:00
